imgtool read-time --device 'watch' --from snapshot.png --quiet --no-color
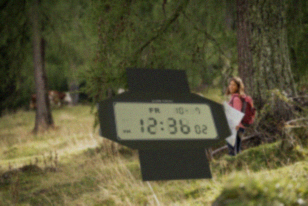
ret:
12:36
